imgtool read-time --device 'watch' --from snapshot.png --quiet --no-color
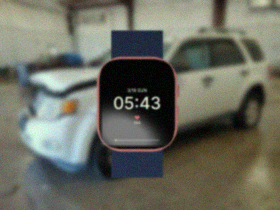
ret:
5:43
